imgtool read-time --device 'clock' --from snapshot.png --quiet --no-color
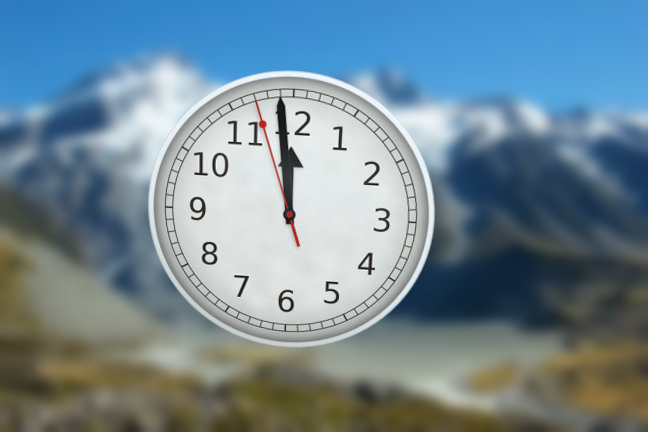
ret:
11:58:57
